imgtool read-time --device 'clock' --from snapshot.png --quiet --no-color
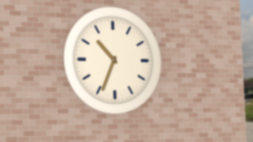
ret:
10:34
